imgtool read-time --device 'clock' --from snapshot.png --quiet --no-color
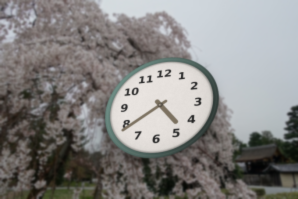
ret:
4:39
